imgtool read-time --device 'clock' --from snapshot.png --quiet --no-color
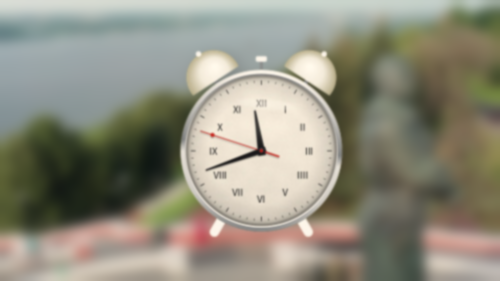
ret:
11:41:48
